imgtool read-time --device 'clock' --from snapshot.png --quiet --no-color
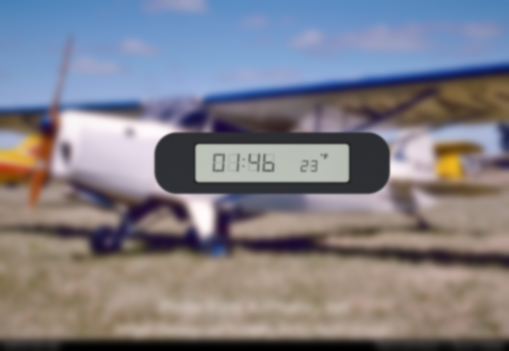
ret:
1:46
